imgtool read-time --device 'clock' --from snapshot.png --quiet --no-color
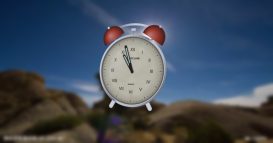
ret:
10:57
